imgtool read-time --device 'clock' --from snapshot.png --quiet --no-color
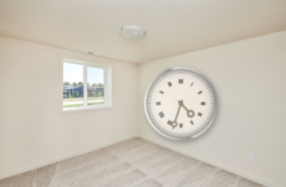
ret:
4:33
